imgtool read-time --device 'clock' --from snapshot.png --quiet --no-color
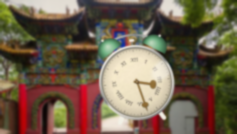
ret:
3:28
